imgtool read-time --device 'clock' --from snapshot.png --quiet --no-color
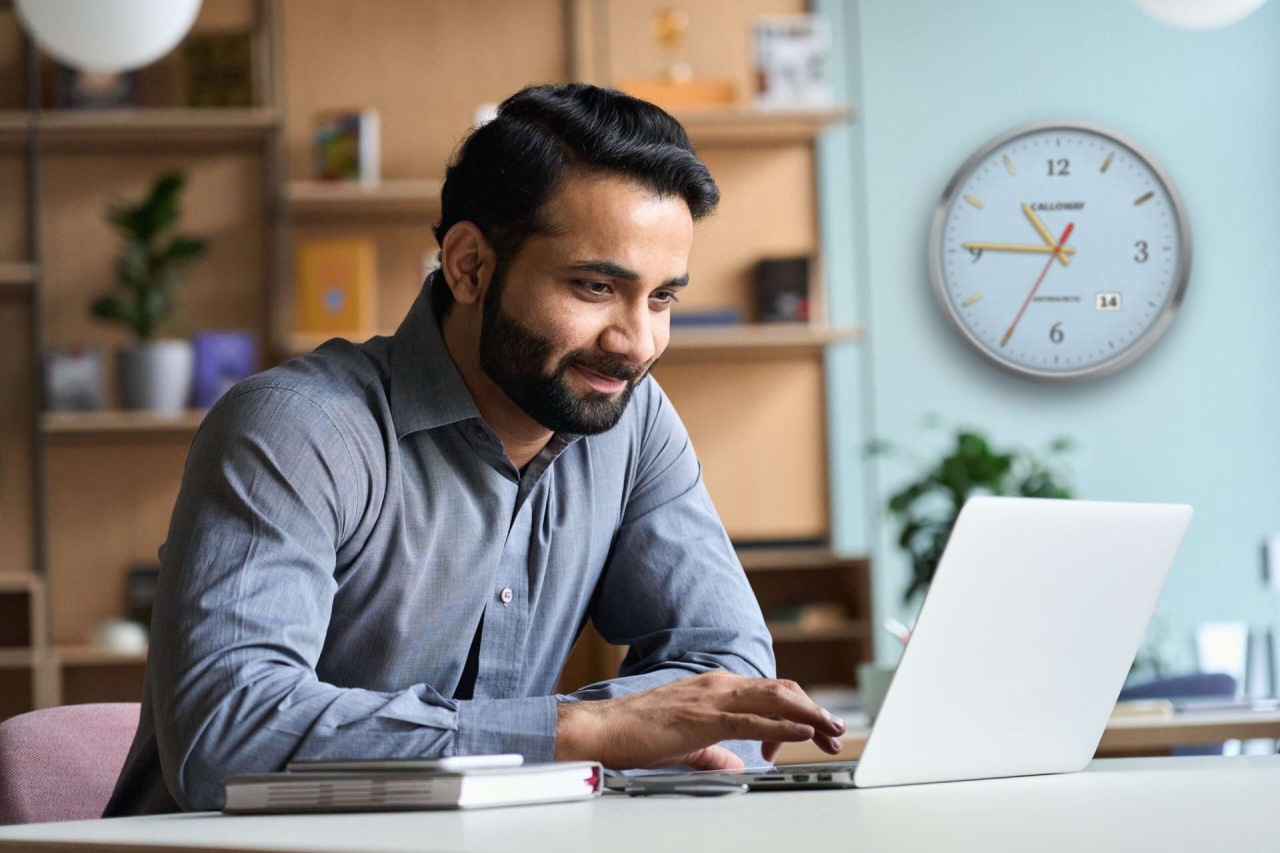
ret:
10:45:35
